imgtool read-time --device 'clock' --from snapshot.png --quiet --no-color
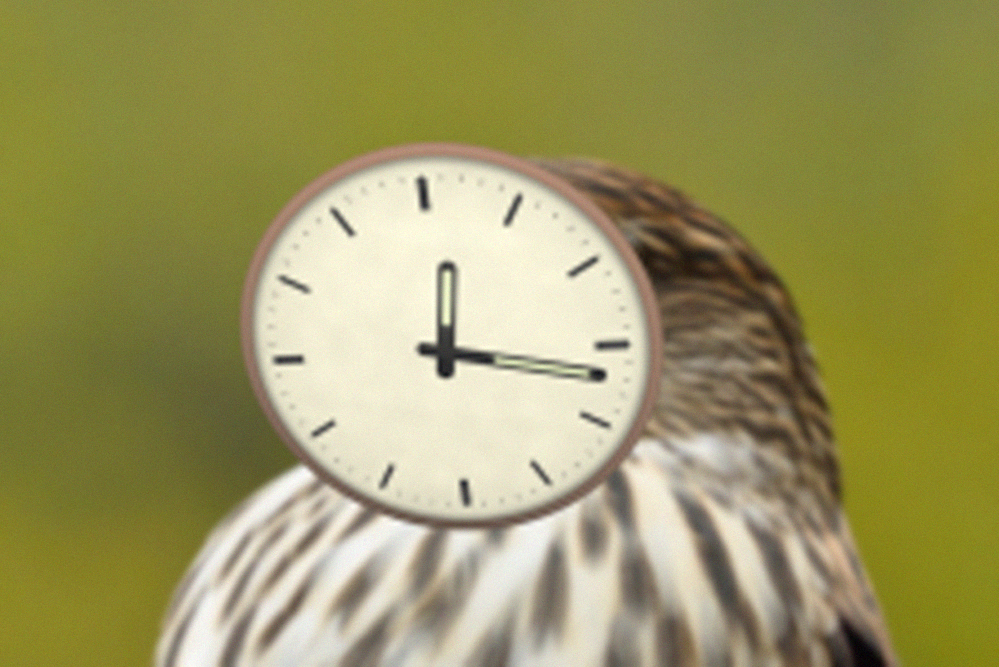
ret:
12:17
